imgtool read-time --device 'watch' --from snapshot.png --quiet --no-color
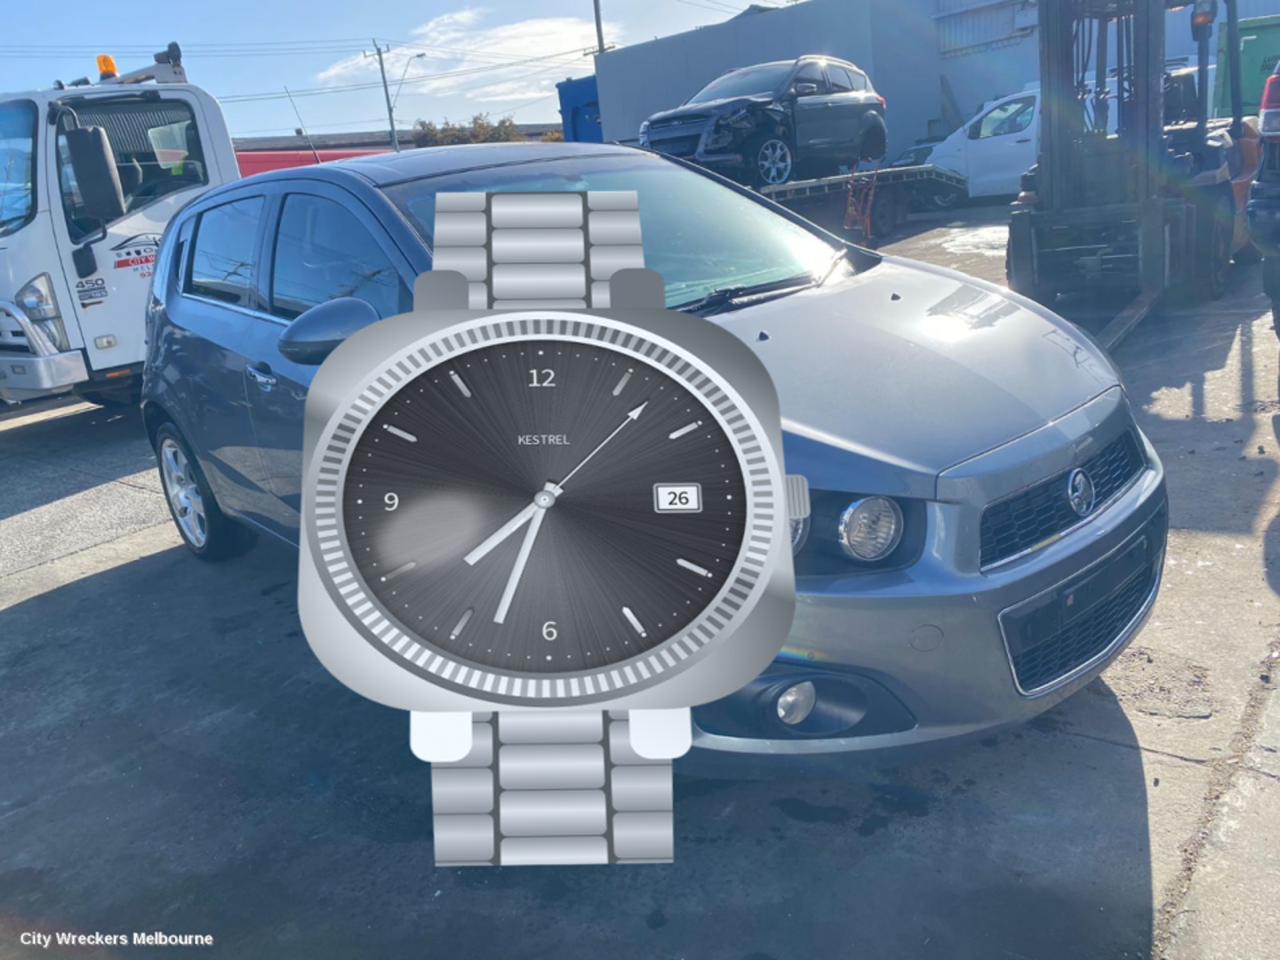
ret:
7:33:07
